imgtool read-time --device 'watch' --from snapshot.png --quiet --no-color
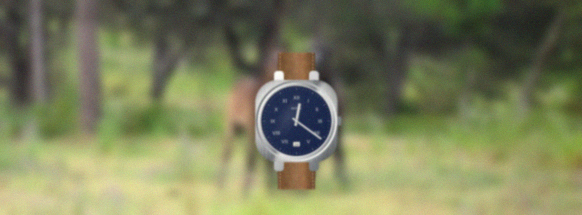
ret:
12:21
